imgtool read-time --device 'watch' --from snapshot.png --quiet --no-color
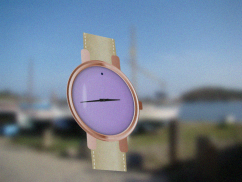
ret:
2:43
